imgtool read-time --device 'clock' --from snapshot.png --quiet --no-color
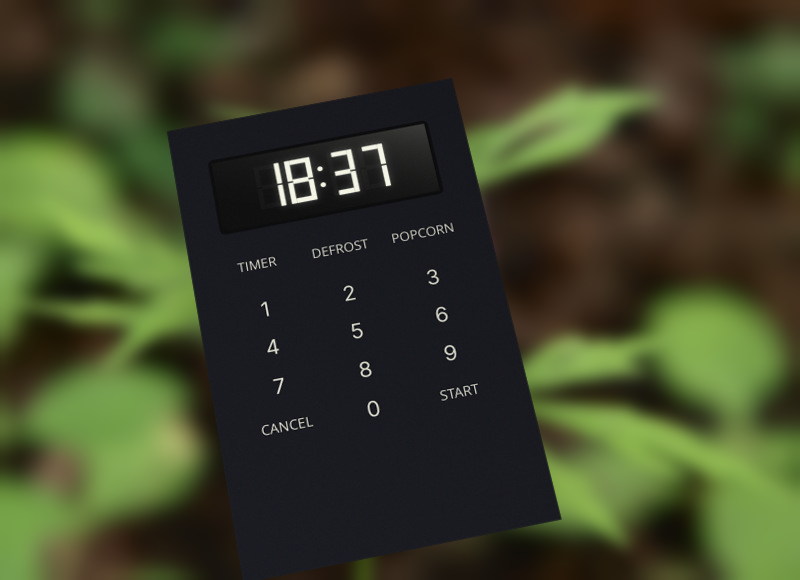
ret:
18:37
